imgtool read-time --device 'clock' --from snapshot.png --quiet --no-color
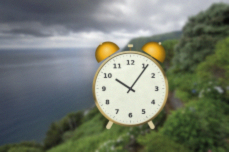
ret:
10:06
